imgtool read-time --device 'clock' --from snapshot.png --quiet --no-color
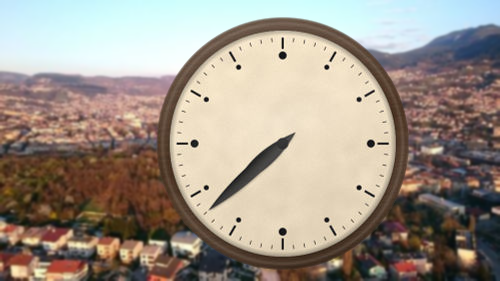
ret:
7:38
